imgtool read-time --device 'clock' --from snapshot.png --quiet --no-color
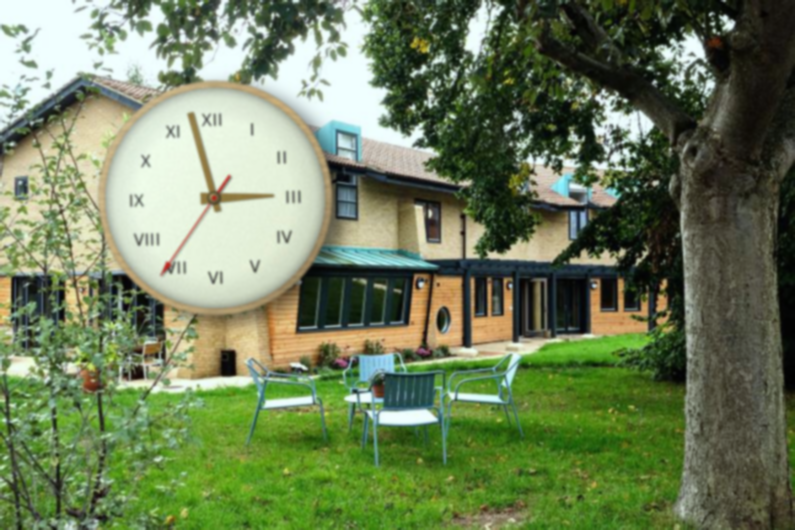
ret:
2:57:36
